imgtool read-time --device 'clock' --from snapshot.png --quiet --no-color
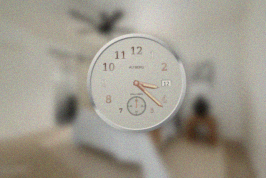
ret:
3:22
